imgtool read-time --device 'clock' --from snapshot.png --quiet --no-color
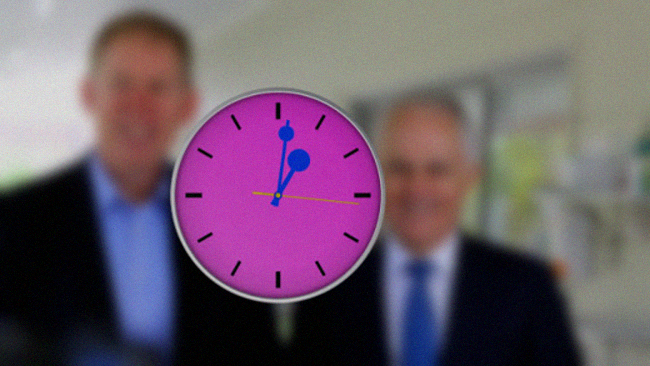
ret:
1:01:16
